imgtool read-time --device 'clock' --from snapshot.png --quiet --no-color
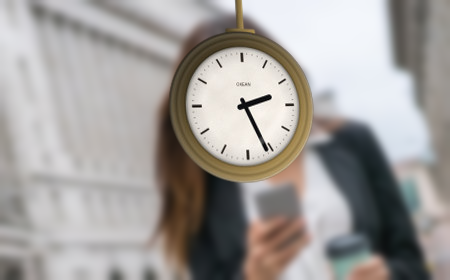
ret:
2:26
